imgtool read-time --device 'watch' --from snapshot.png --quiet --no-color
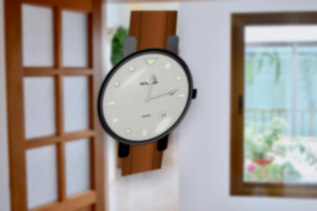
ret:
12:13
